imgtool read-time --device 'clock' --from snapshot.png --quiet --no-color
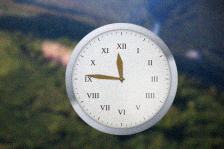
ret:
11:46
